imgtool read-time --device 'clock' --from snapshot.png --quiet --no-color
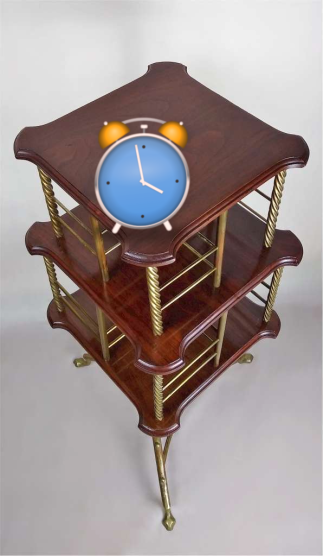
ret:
3:58
